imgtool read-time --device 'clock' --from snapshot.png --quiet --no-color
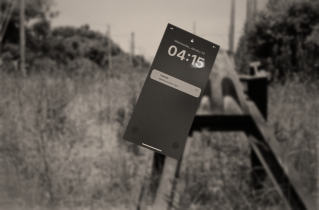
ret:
4:15
